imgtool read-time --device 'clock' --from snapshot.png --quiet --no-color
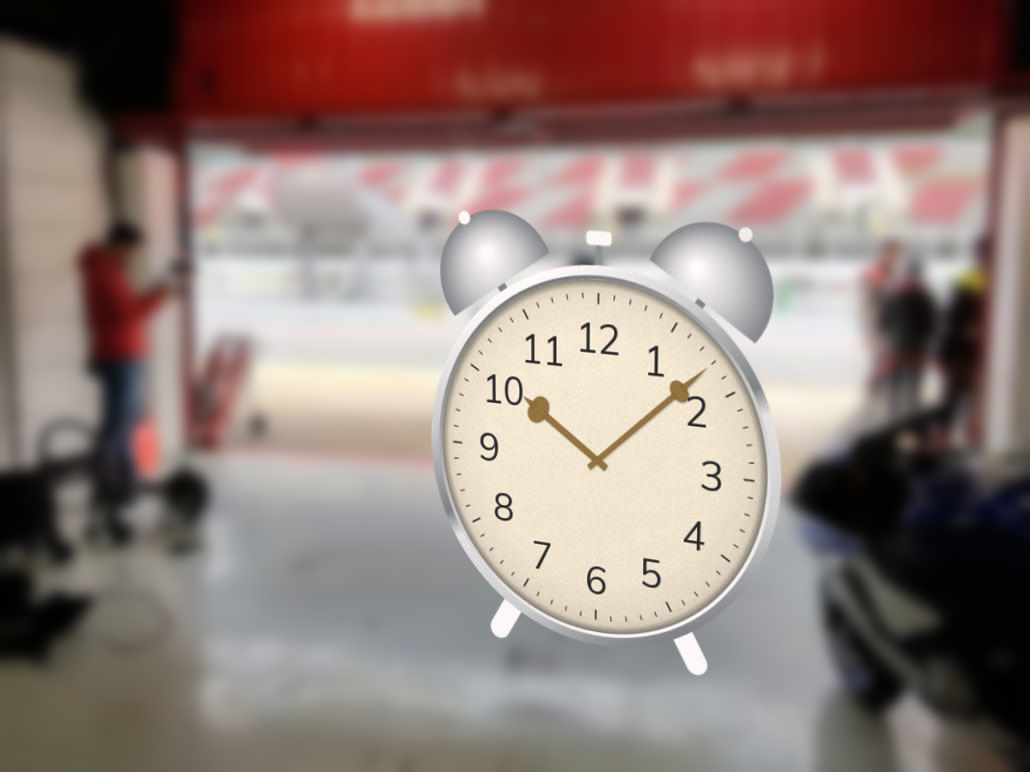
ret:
10:08
